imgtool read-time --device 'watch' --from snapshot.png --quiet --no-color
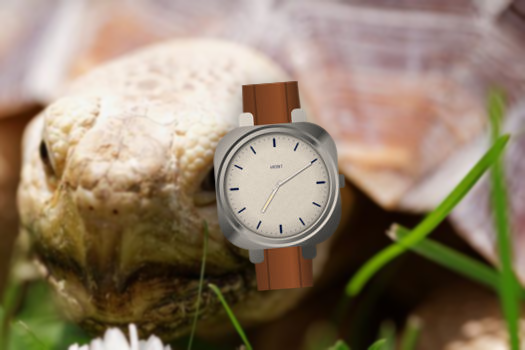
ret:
7:10
